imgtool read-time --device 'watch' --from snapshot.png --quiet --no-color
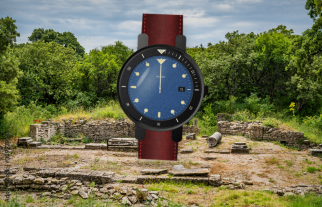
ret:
12:00
